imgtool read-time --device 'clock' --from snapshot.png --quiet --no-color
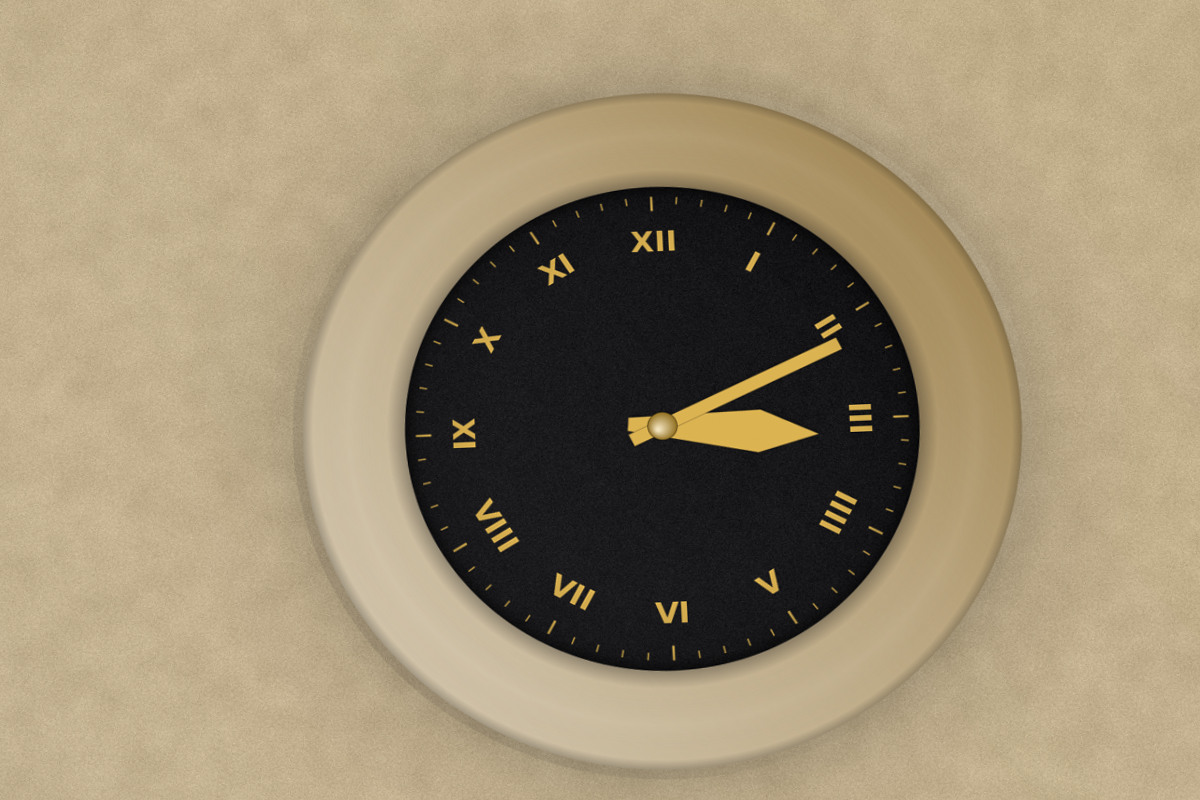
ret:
3:11
